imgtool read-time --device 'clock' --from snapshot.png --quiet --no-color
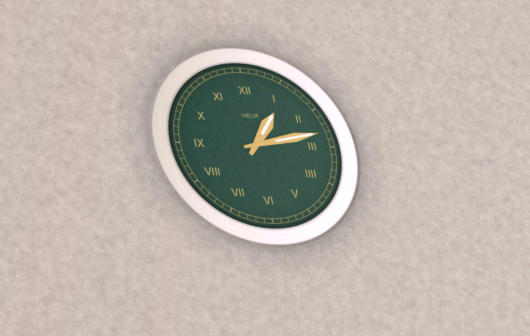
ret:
1:13
